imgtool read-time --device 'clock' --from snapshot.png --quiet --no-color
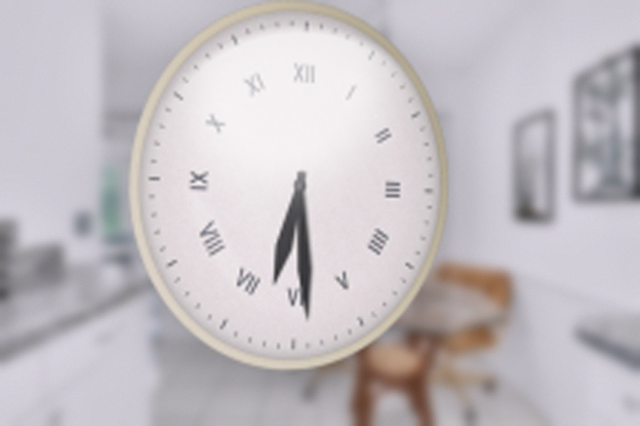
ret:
6:29
